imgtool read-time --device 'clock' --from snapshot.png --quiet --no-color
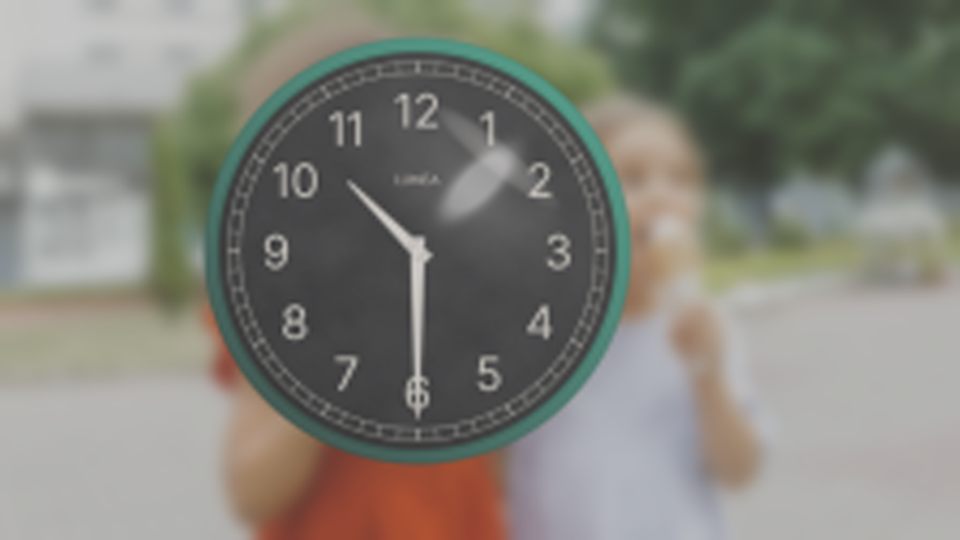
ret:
10:30
